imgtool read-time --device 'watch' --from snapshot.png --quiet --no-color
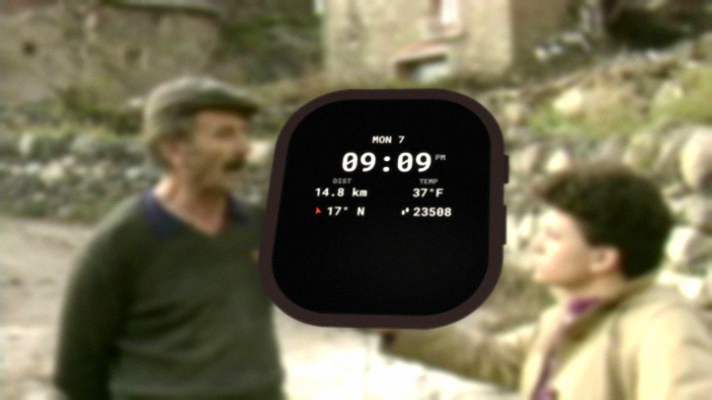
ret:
9:09
